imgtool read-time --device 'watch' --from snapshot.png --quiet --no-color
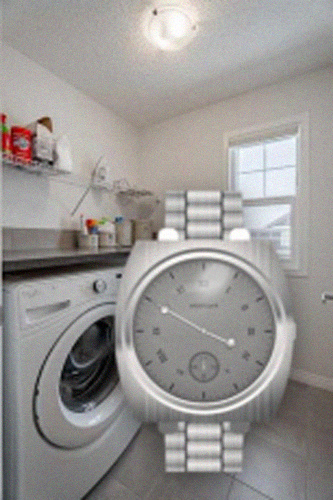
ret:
3:50
